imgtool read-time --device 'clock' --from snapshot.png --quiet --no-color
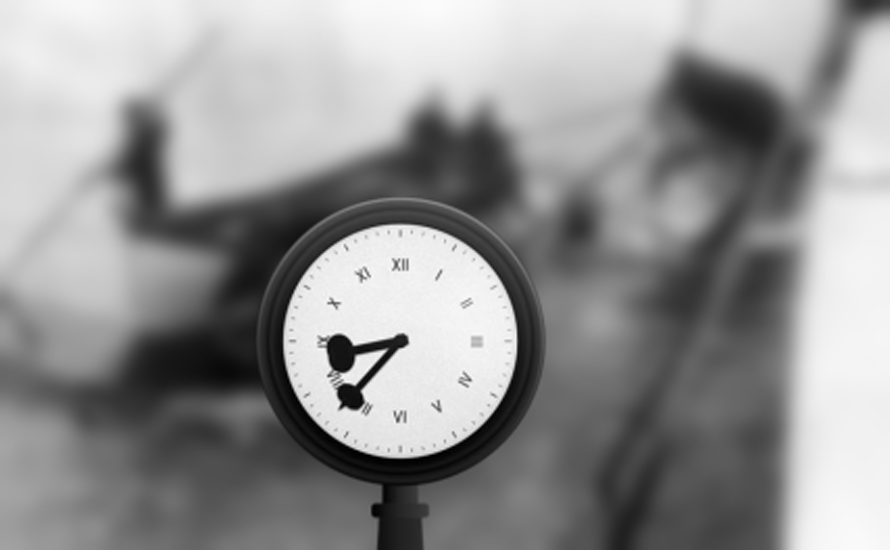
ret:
8:37
